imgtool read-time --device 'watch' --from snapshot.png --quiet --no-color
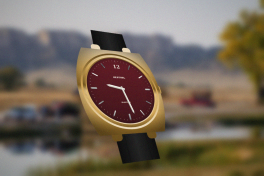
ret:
9:28
